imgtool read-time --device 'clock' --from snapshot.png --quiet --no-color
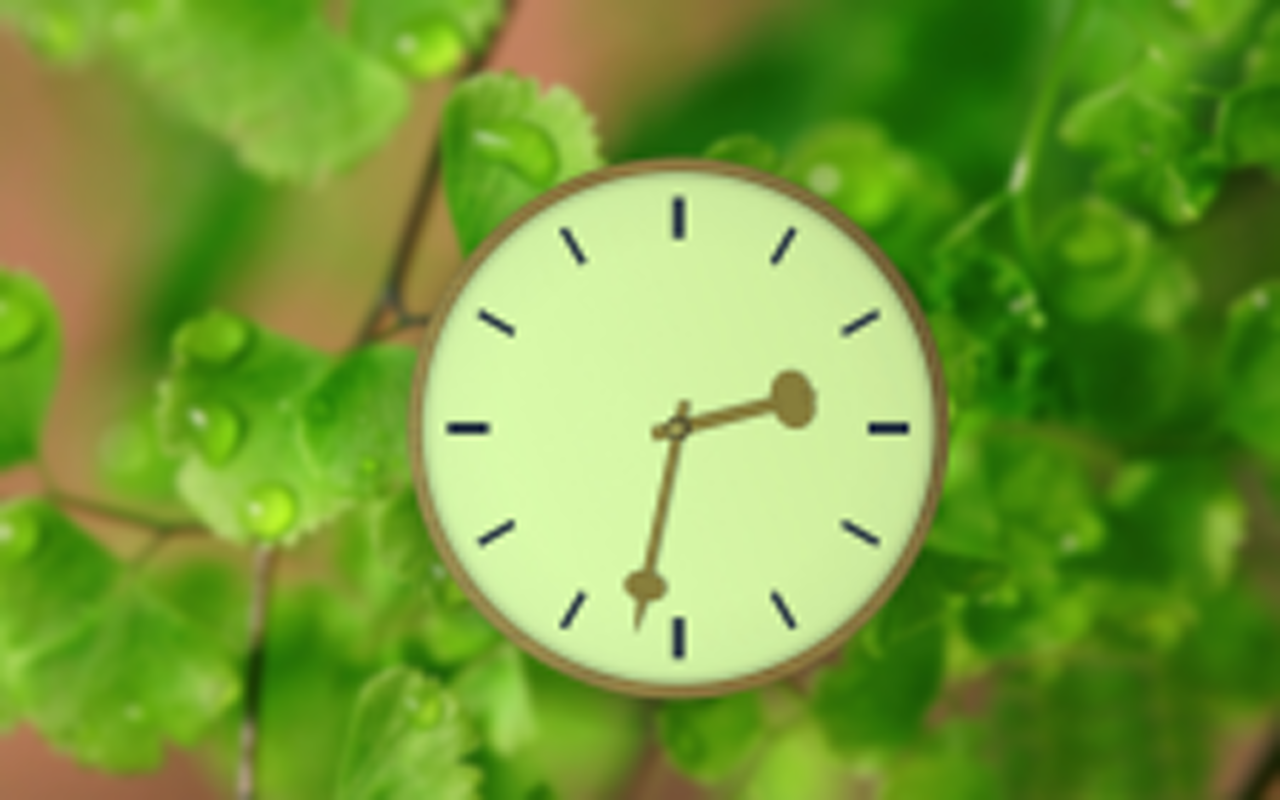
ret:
2:32
